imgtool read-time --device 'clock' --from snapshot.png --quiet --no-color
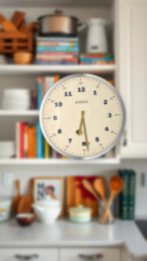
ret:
6:29
